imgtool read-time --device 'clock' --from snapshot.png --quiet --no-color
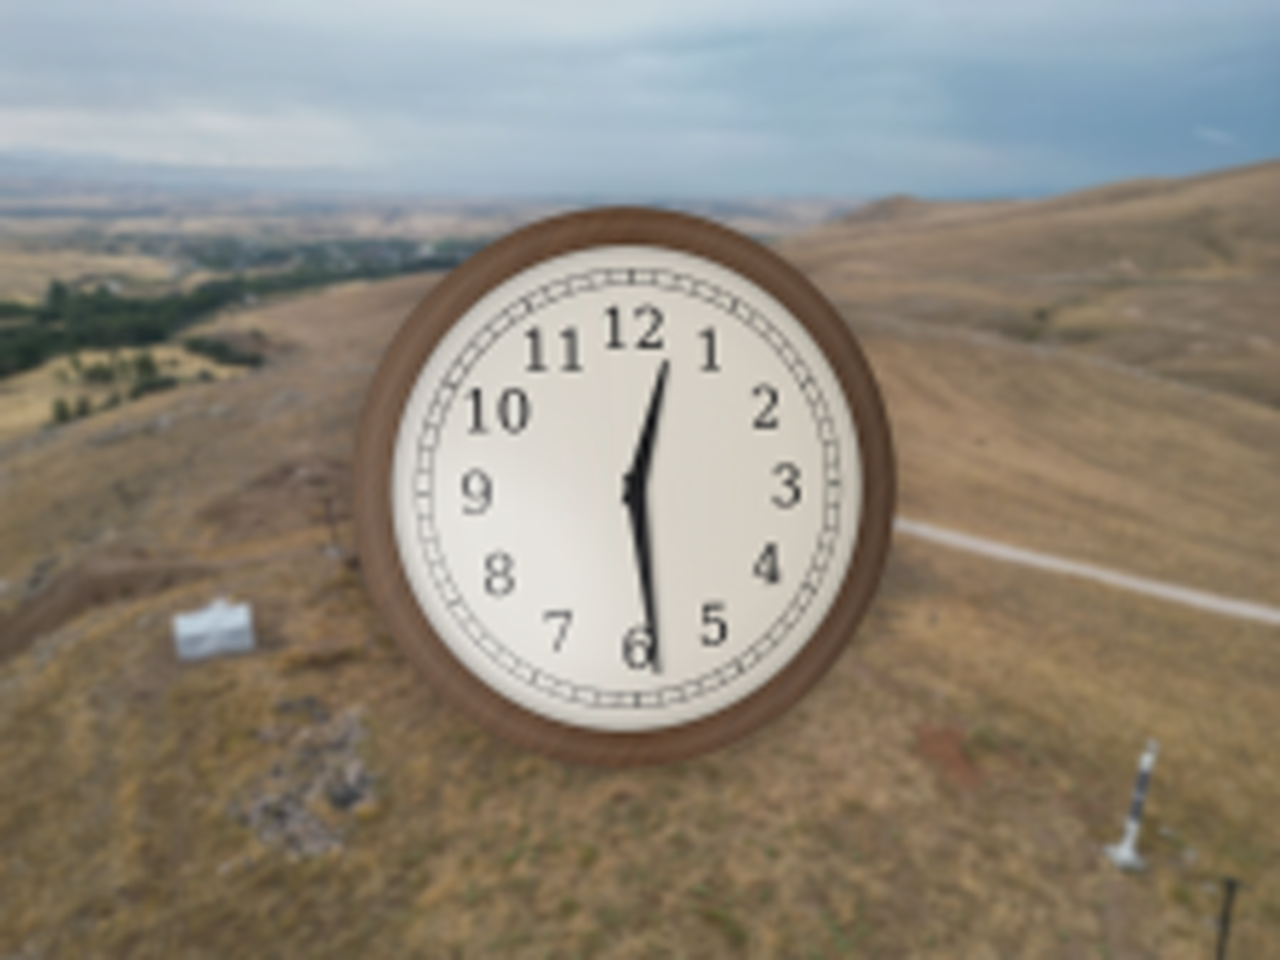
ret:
12:29
